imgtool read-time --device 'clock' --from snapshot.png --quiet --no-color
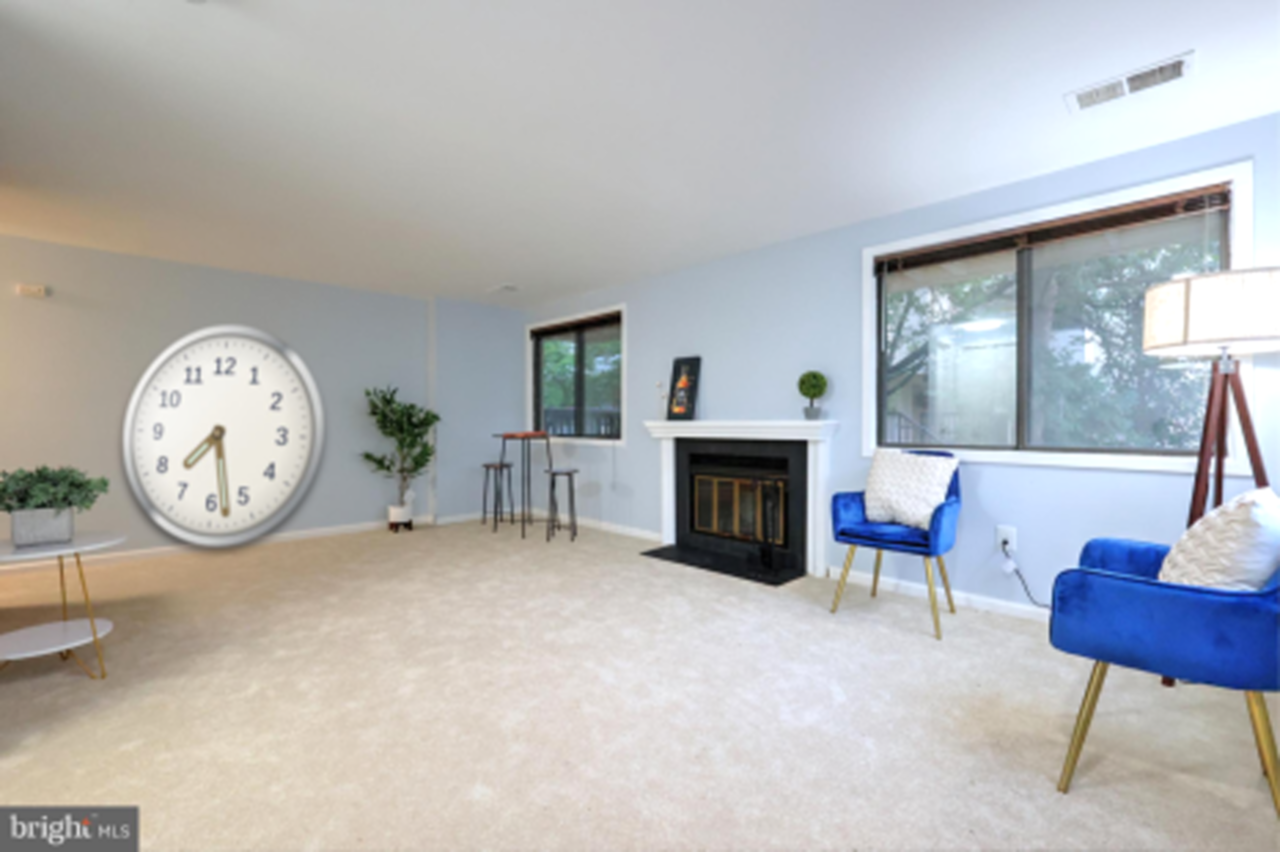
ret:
7:28
